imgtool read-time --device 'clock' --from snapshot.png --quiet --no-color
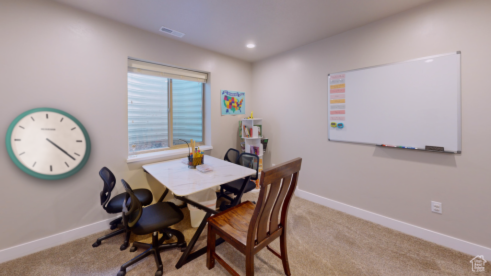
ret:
4:22
